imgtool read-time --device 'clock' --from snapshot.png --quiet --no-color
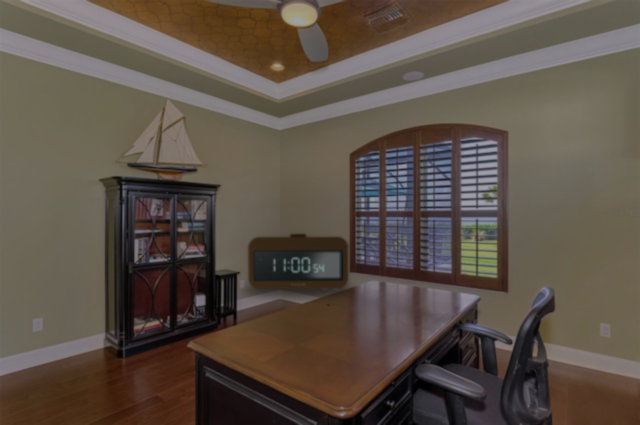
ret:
11:00
